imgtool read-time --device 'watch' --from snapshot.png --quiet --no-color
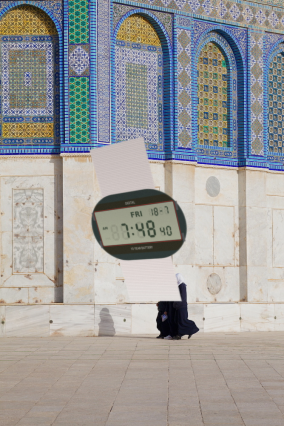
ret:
7:48:40
